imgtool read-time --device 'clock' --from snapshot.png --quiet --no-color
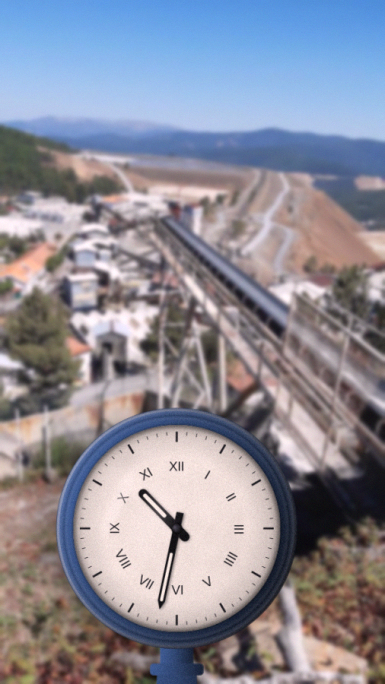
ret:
10:32
